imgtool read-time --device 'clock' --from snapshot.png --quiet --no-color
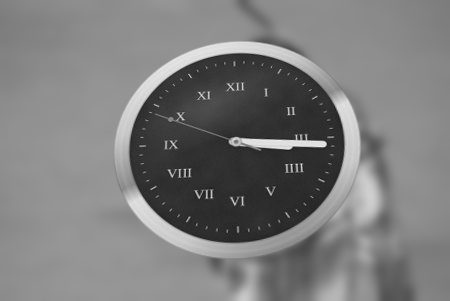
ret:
3:15:49
